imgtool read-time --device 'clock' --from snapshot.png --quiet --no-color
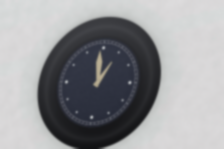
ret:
12:59
